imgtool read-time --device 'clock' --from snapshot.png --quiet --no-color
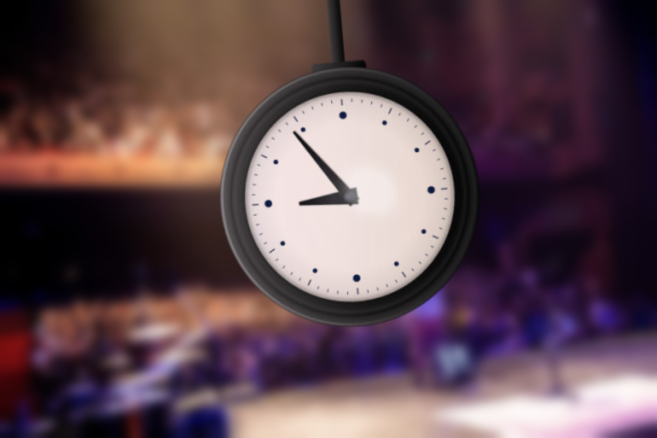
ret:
8:54
